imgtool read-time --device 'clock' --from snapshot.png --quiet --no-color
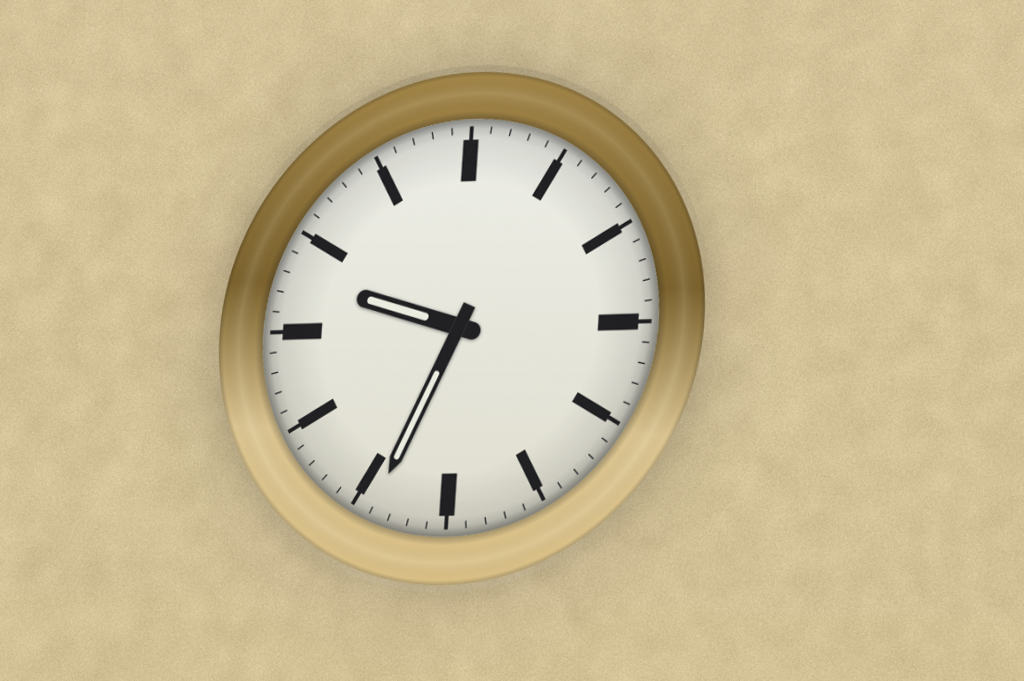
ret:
9:34
